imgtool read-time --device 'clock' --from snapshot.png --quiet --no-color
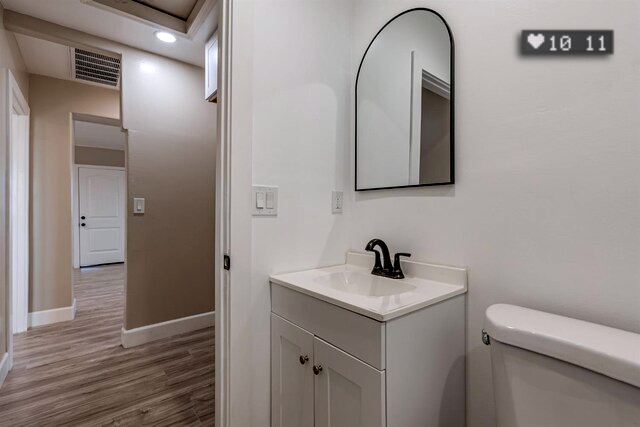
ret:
10:11
